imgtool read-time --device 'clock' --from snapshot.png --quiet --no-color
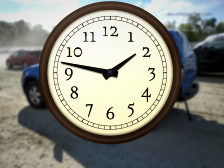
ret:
1:47
